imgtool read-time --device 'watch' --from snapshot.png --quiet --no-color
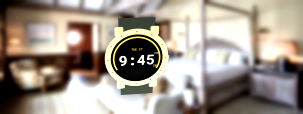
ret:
9:45
